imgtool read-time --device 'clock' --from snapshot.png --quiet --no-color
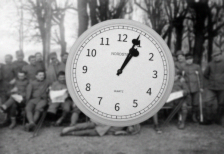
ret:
1:04
